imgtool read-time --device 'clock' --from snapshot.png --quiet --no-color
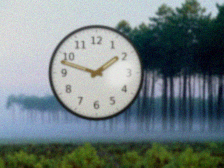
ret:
1:48
